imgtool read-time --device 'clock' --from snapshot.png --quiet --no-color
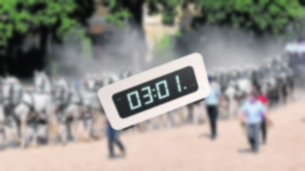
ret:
3:01
